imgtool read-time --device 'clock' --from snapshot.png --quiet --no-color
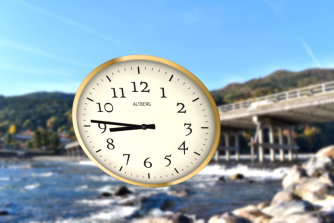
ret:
8:46
